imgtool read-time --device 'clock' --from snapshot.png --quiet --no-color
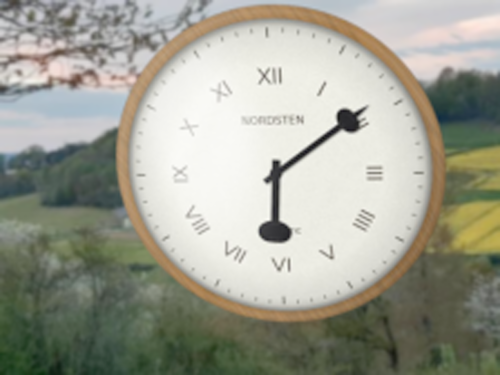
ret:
6:09
